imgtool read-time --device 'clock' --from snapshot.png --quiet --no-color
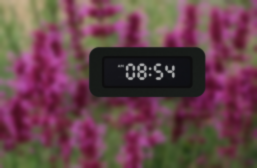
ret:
8:54
